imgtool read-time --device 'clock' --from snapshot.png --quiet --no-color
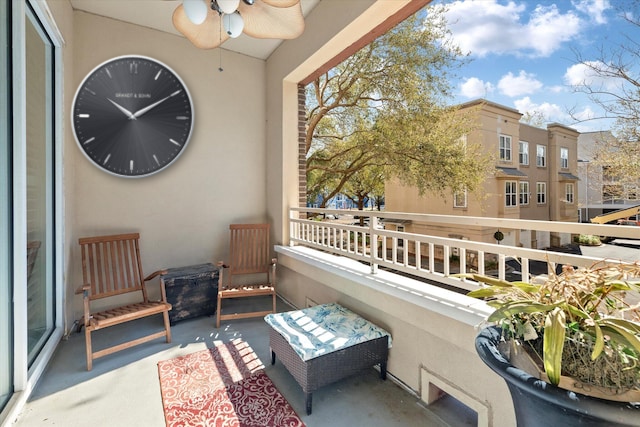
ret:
10:10
